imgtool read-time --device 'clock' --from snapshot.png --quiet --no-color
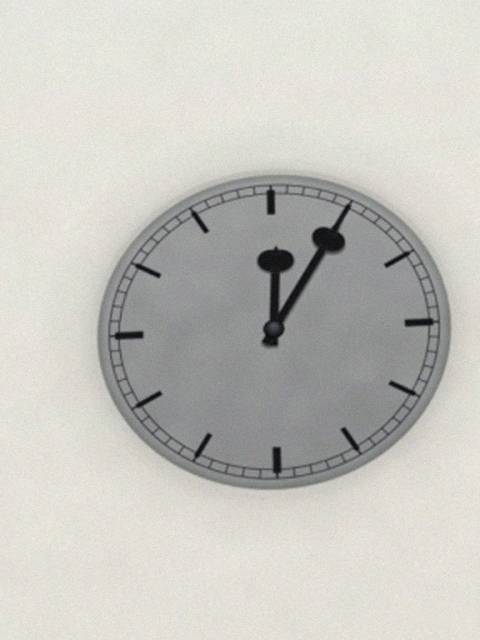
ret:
12:05
